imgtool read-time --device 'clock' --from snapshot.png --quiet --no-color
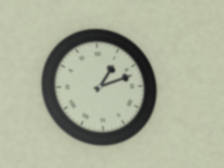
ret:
1:12
